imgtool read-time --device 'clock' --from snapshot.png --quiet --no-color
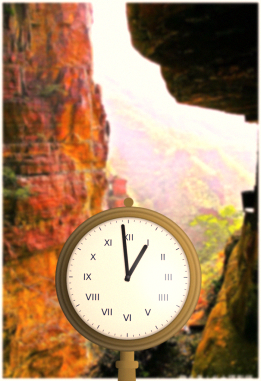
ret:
12:59
